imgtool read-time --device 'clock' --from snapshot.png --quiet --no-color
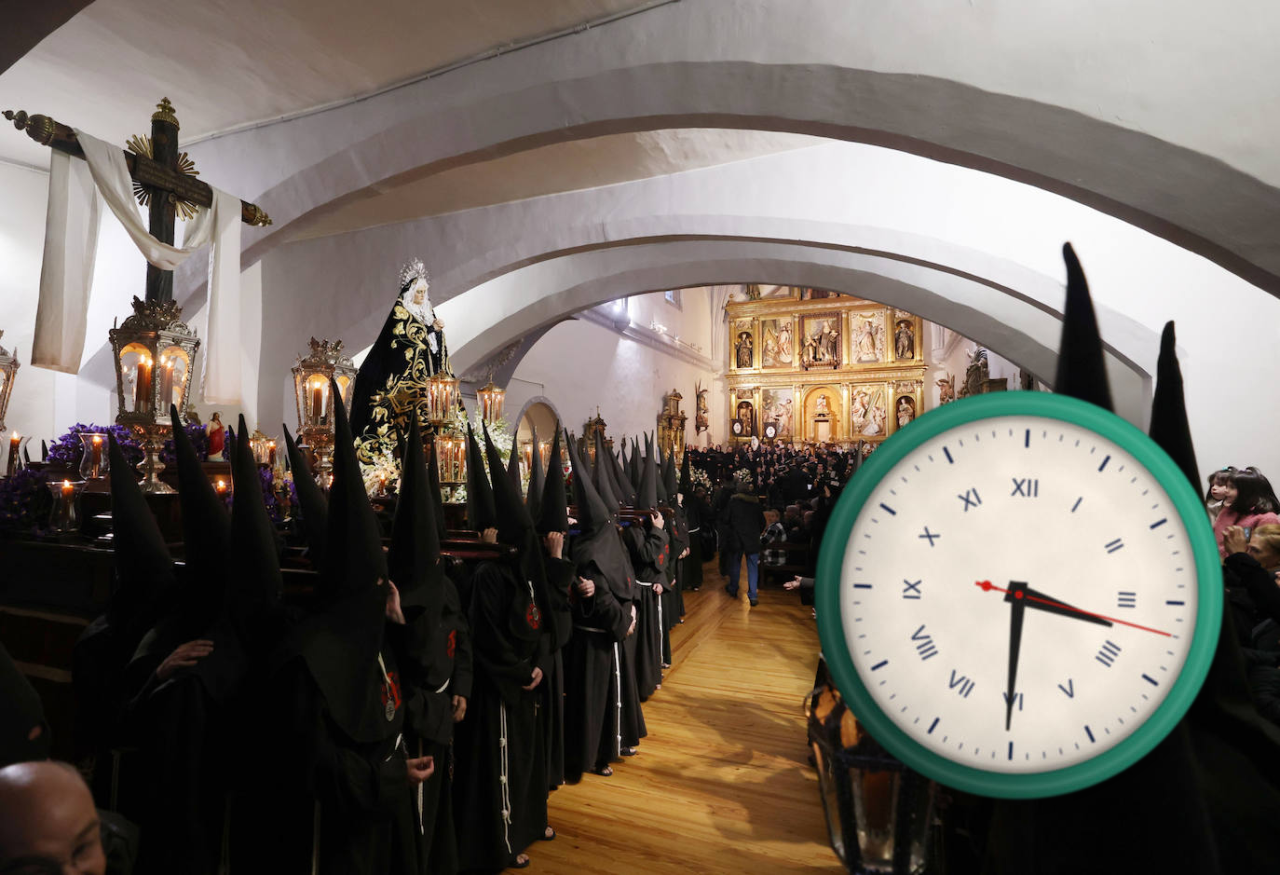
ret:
3:30:17
